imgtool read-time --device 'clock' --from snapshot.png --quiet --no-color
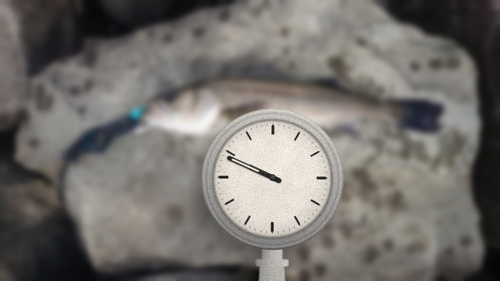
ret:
9:49
